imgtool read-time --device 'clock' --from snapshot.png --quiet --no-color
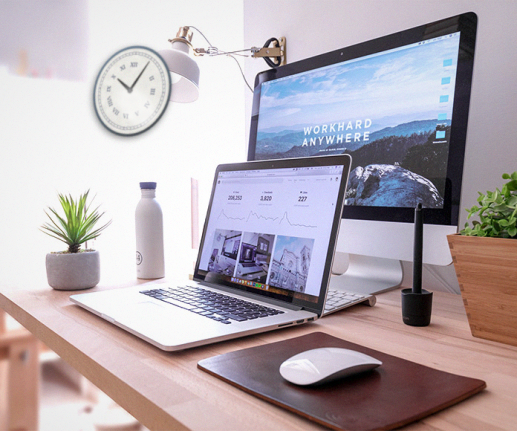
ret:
10:05
